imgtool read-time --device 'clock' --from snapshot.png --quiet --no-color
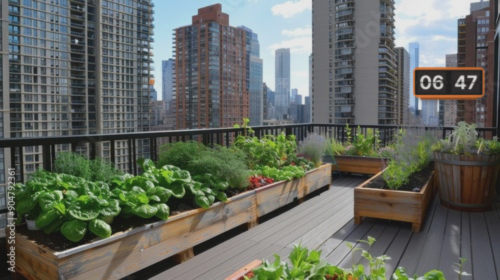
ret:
6:47
